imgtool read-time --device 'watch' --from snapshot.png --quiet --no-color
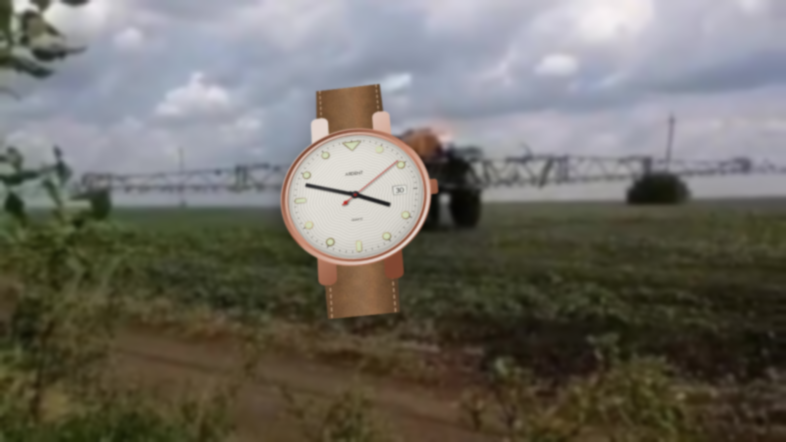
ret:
3:48:09
